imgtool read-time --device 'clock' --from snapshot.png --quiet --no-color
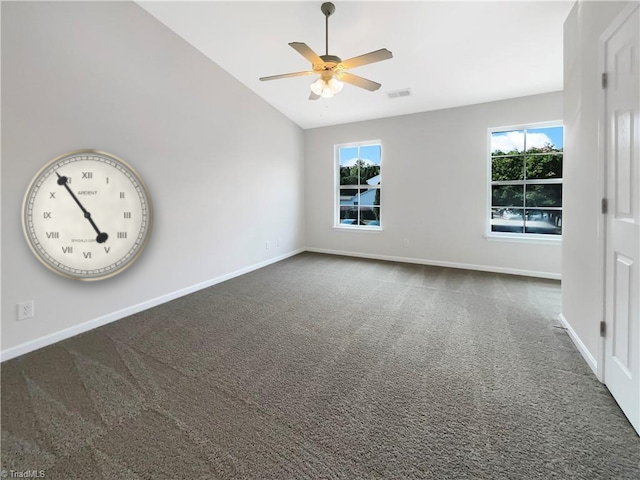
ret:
4:54
